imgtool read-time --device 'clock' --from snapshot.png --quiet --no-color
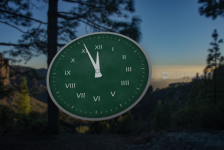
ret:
11:56
